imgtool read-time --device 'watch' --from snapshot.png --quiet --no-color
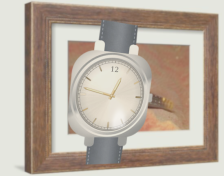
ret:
12:47
